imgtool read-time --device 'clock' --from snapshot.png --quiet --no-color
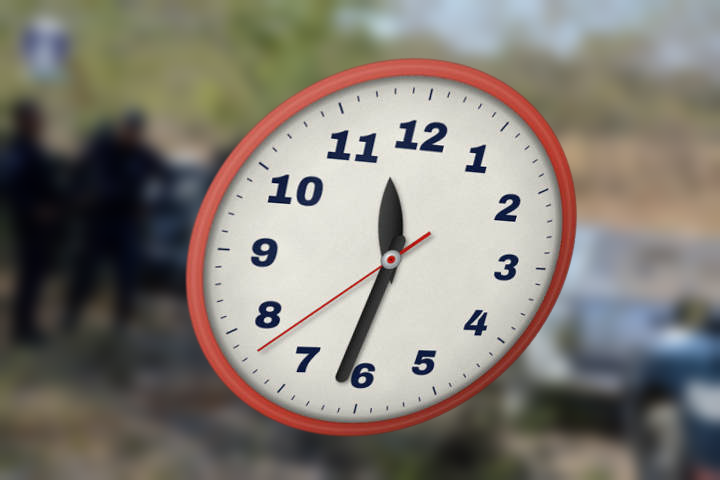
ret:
11:31:38
